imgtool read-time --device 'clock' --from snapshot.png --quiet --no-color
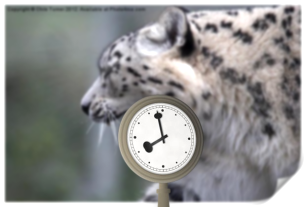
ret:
7:58
